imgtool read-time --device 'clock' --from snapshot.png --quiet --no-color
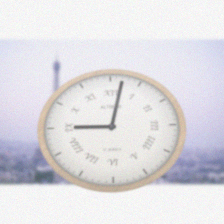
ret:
9:02
